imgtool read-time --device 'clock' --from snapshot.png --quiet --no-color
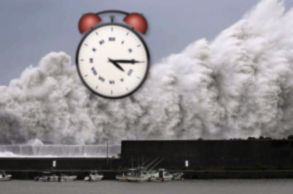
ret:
4:15
